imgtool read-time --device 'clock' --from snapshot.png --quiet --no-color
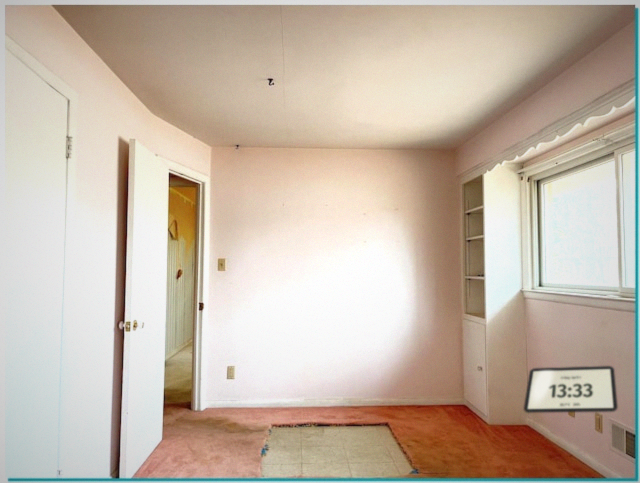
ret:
13:33
